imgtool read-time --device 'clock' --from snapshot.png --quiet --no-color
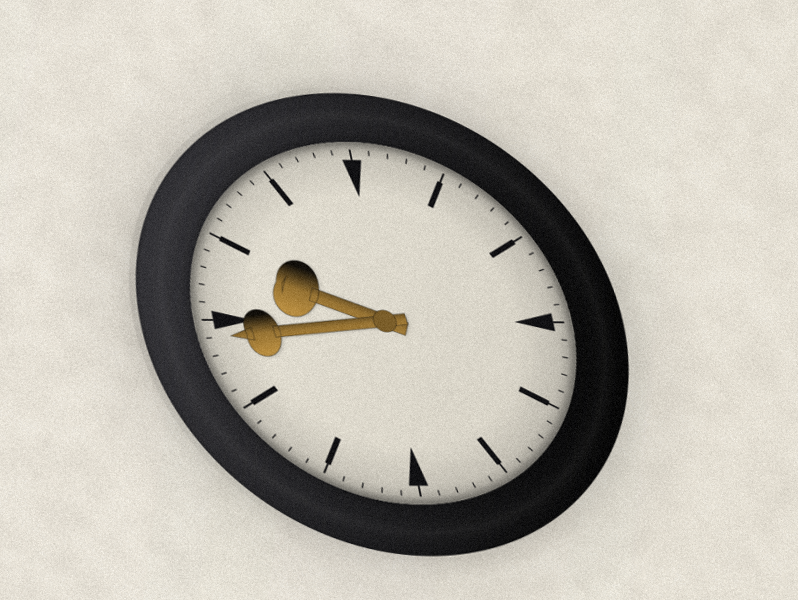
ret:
9:44
